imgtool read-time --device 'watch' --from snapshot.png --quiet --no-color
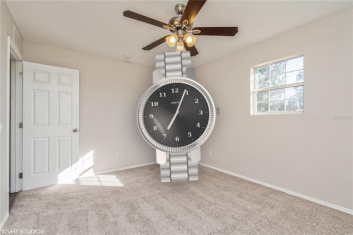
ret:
7:04
